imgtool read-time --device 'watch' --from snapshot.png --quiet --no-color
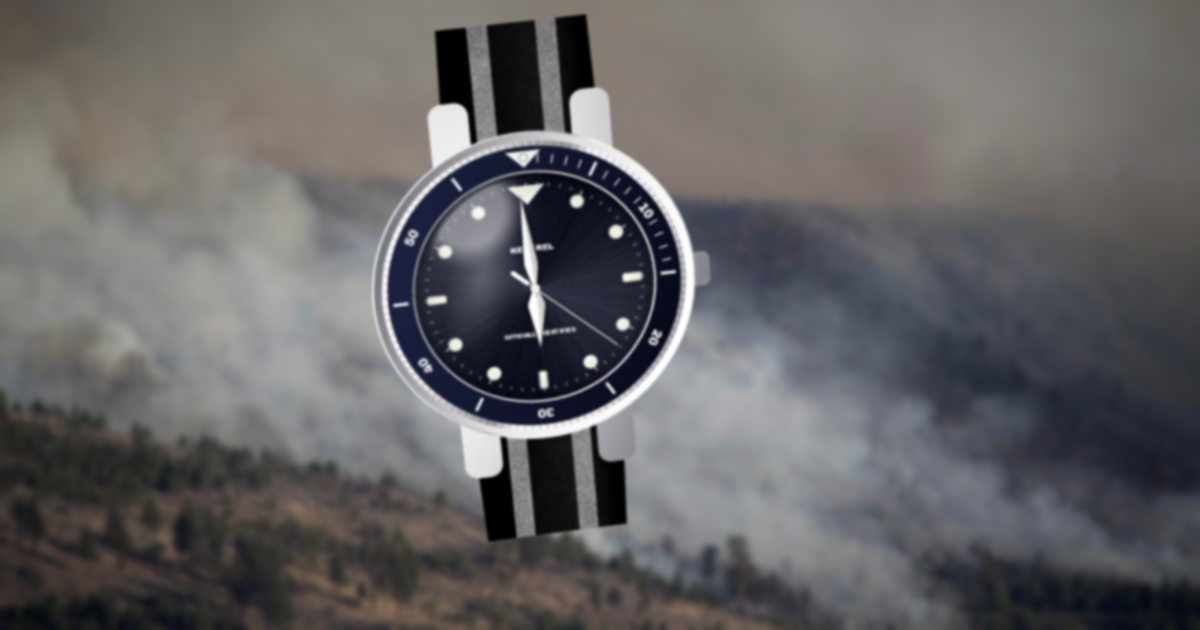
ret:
5:59:22
